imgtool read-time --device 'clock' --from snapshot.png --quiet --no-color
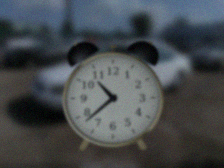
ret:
10:38
